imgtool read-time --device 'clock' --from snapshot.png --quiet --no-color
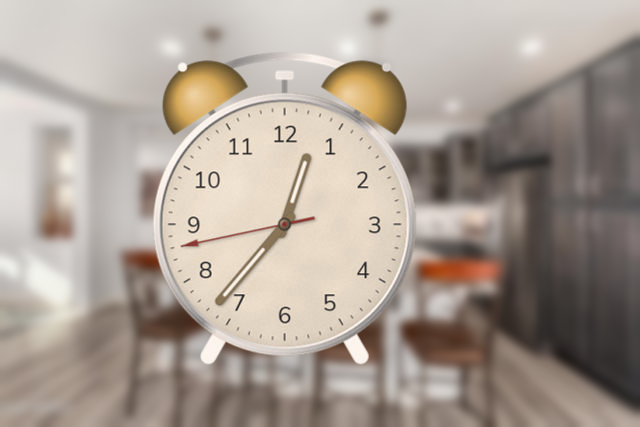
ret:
12:36:43
